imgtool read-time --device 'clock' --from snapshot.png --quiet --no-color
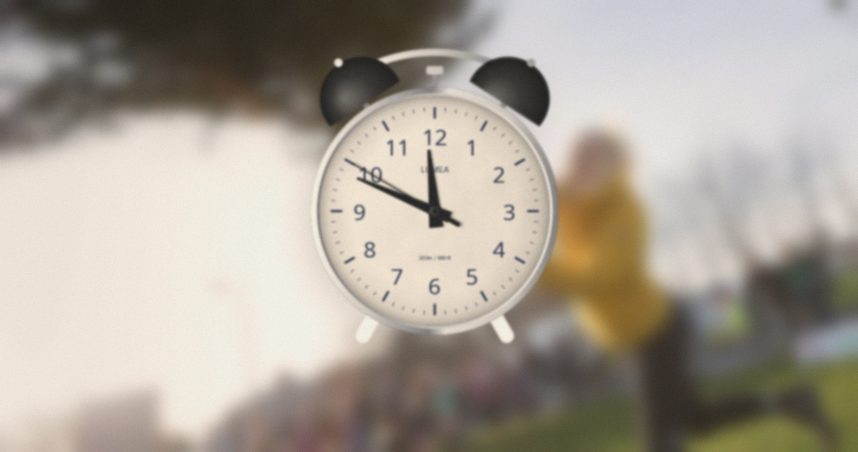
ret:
11:48:50
